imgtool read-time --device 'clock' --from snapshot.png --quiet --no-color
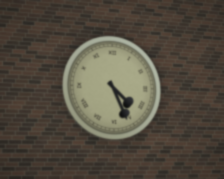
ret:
4:26
